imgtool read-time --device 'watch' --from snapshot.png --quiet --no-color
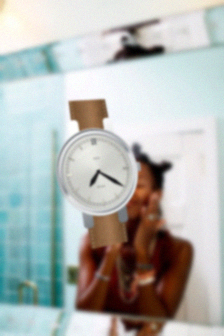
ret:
7:21
